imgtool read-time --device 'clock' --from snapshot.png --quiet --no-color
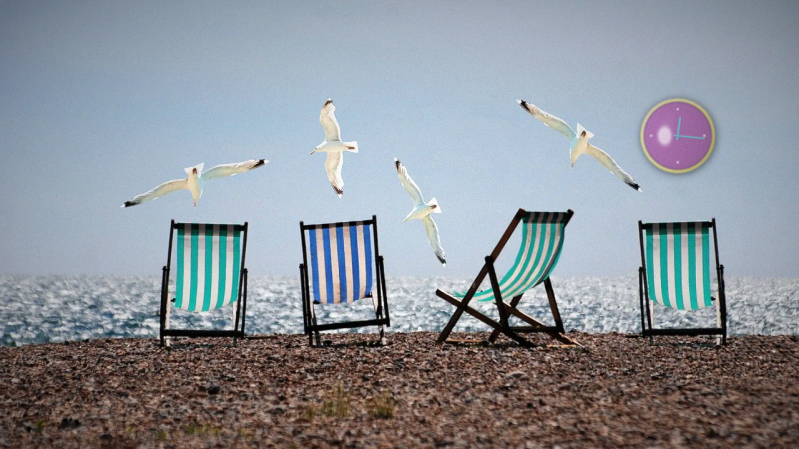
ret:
12:16
